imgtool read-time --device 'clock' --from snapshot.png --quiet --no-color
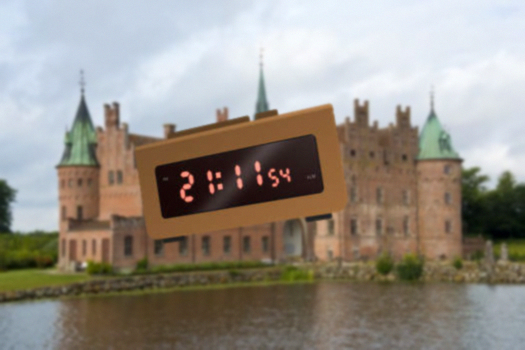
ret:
21:11:54
